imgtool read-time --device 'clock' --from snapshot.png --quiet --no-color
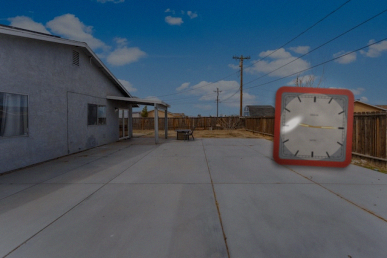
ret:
9:15
